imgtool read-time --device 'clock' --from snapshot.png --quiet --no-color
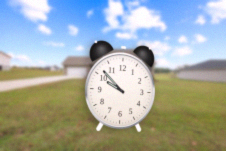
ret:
9:52
